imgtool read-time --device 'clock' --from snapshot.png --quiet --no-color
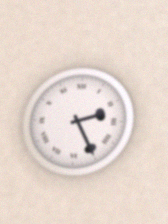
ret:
2:25
